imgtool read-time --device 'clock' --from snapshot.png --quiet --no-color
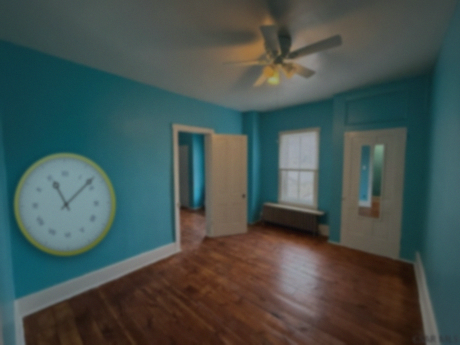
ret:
11:08
